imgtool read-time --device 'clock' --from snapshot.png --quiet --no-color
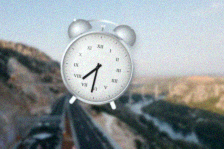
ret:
7:31
